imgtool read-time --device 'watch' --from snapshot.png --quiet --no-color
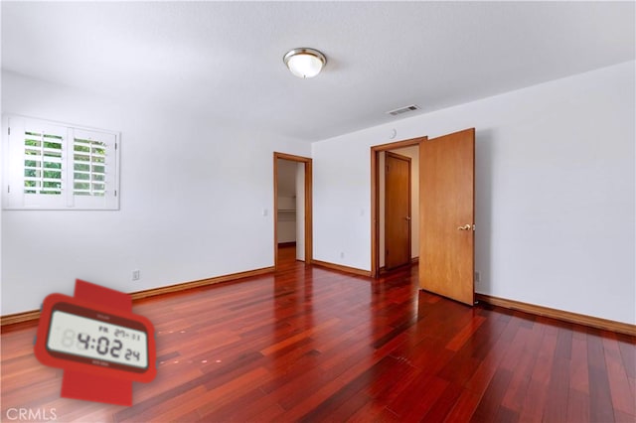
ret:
4:02:24
